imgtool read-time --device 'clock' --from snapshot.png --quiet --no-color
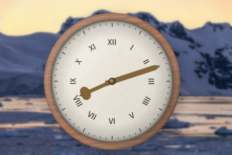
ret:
8:12
